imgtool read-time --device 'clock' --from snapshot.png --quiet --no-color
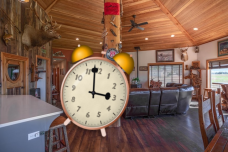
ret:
2:58
